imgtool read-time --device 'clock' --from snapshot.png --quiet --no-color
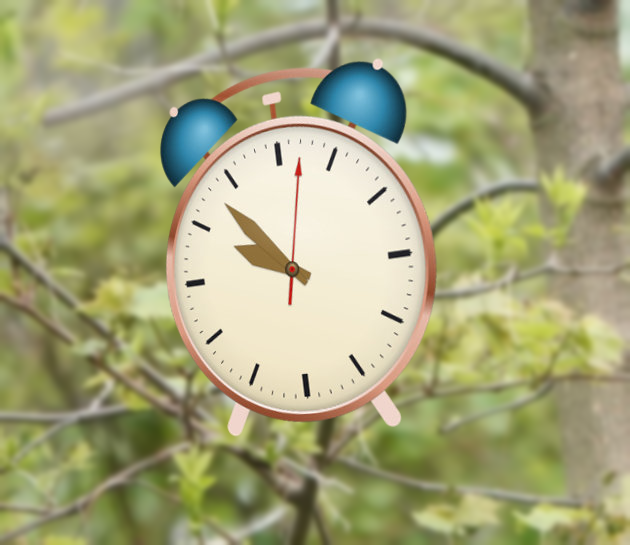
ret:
9:53:02
